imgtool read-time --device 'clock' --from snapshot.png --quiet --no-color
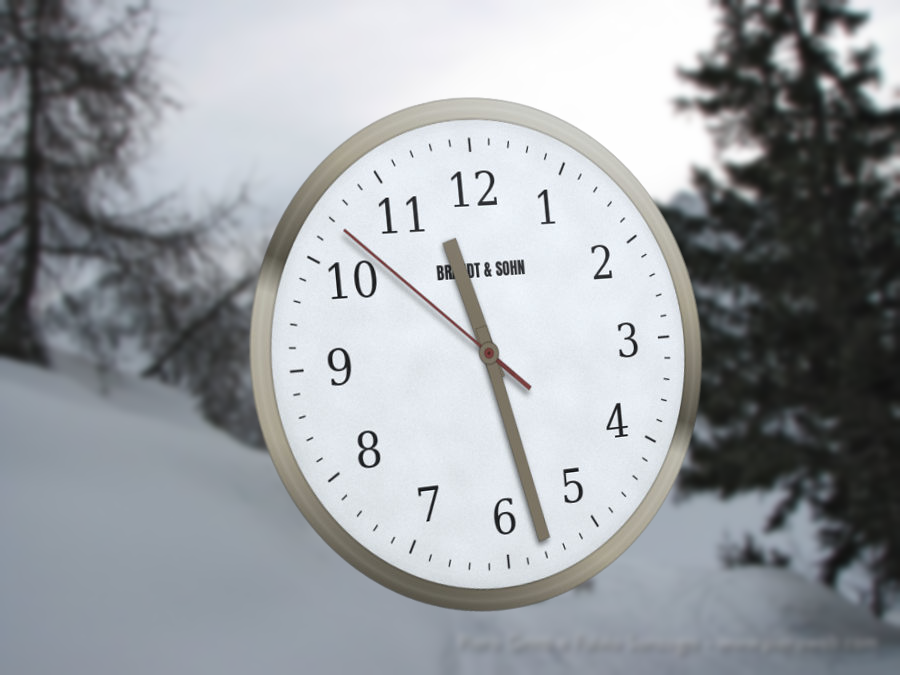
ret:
11:27:52
